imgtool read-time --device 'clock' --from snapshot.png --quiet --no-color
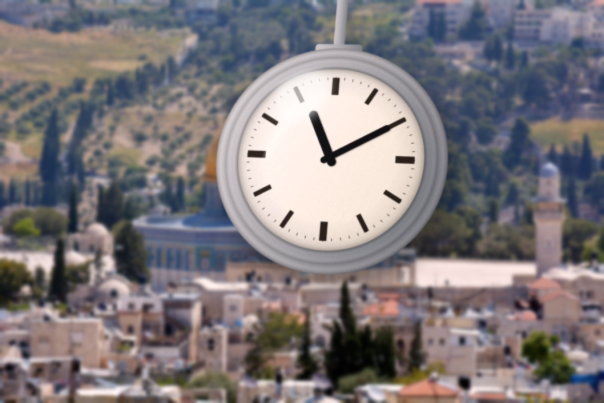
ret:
11:10
